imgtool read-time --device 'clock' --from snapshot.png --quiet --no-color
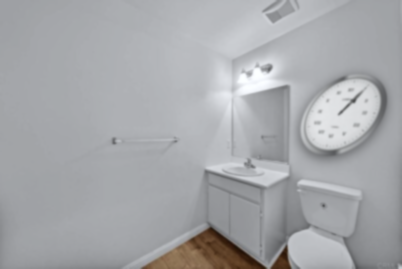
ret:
1:05
